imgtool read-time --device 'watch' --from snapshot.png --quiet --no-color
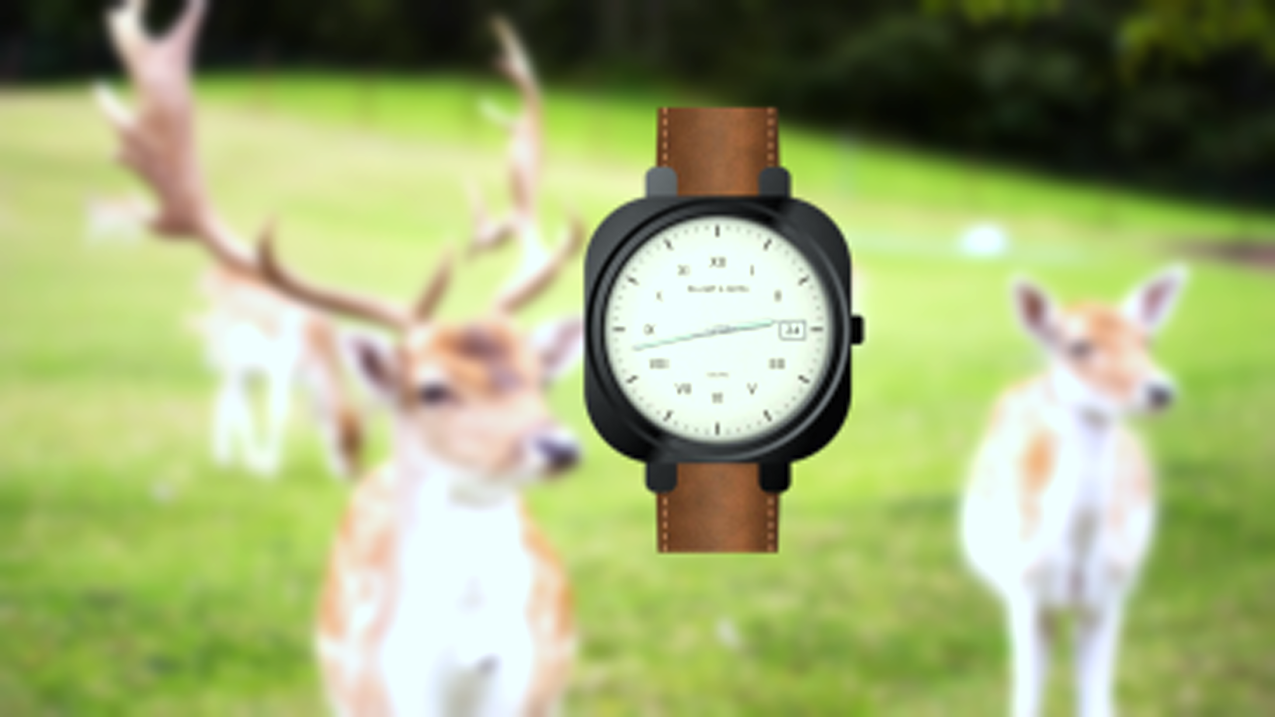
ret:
2:43
